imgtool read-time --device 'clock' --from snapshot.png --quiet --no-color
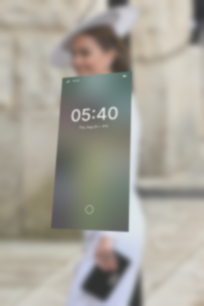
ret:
5:40
